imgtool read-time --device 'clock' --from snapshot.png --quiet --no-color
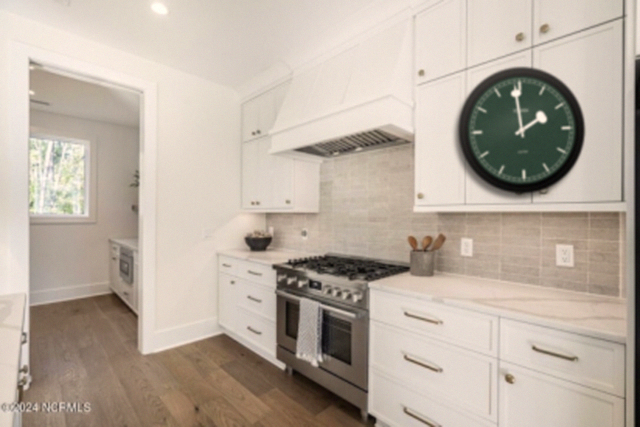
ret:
1:59
